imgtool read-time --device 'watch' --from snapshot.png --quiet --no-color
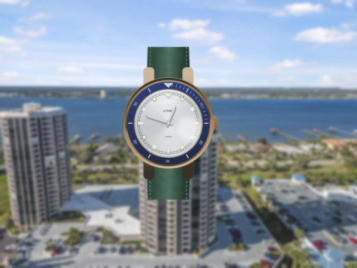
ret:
12:48
